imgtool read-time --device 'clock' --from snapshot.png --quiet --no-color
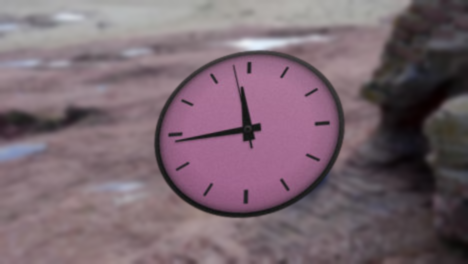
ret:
11:43:58
